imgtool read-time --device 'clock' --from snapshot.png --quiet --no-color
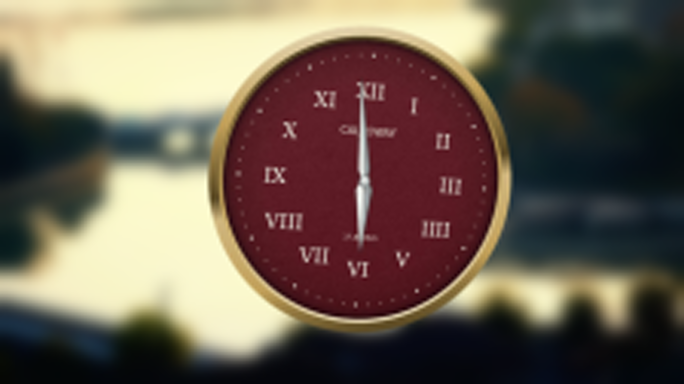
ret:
5:59
